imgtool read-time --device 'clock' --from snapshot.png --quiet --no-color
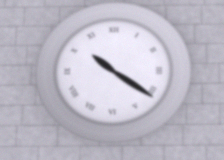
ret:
10:21
